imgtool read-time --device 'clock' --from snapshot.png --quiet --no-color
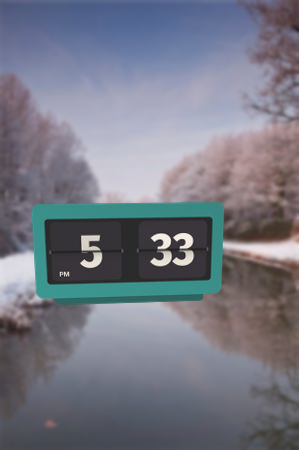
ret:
5:33
